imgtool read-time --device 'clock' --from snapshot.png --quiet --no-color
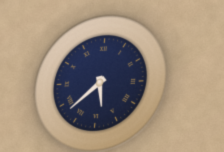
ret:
5:38
